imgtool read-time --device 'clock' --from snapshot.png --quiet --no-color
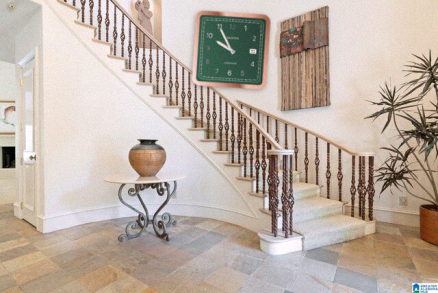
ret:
9:55
